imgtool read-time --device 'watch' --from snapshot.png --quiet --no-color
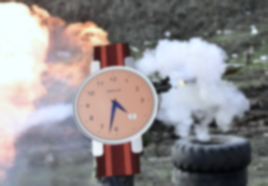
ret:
4:32
